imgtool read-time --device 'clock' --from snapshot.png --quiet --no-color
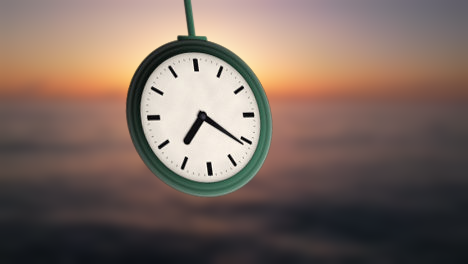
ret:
7:21
